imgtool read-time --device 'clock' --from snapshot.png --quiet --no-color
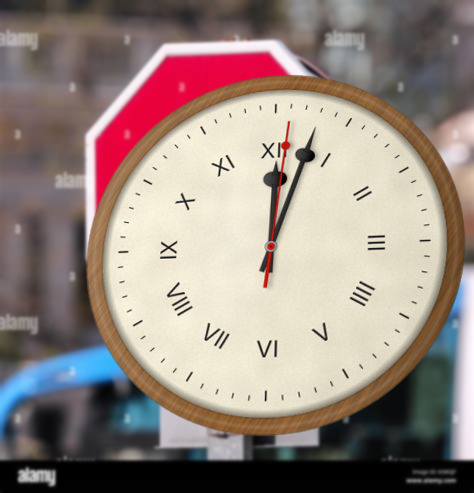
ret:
12:03:01
